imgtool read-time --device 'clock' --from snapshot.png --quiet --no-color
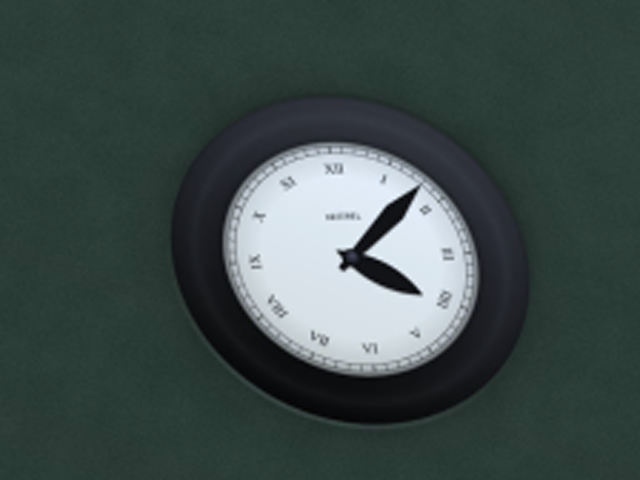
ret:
4:08
